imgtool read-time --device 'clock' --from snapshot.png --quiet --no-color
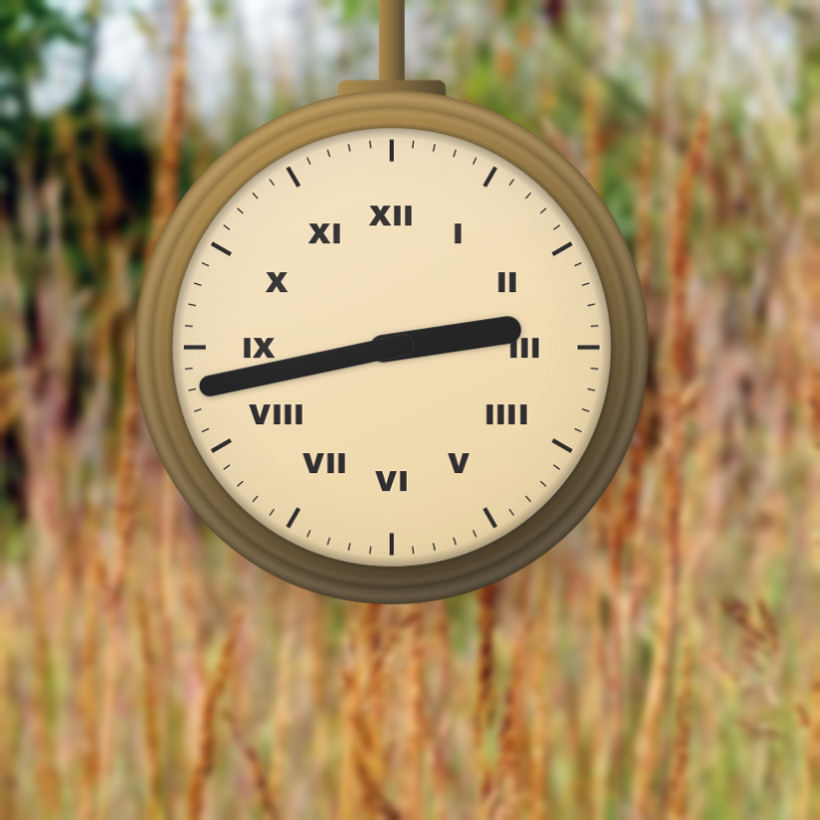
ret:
2:43
